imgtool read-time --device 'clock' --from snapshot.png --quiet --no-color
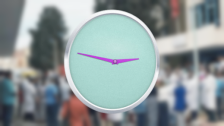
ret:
2:47
